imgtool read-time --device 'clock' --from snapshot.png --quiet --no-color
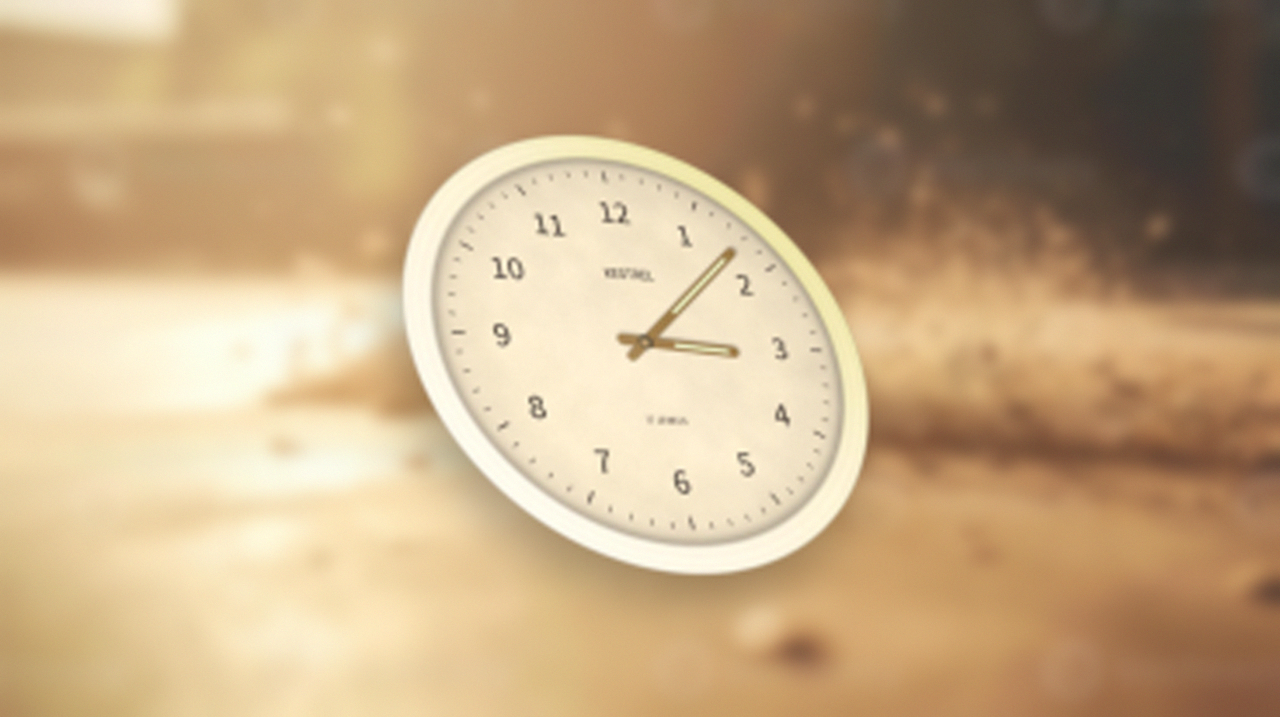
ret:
3:08
